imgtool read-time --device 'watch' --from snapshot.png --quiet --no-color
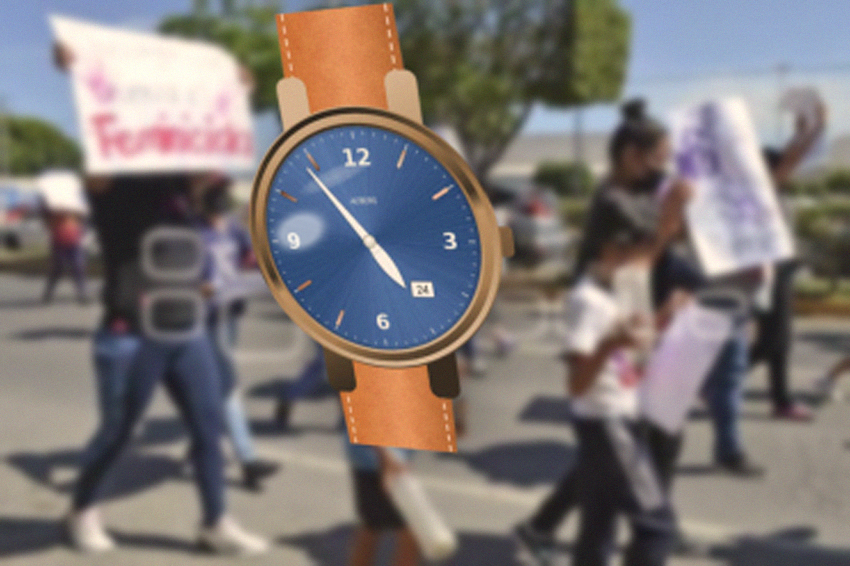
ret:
4:54
